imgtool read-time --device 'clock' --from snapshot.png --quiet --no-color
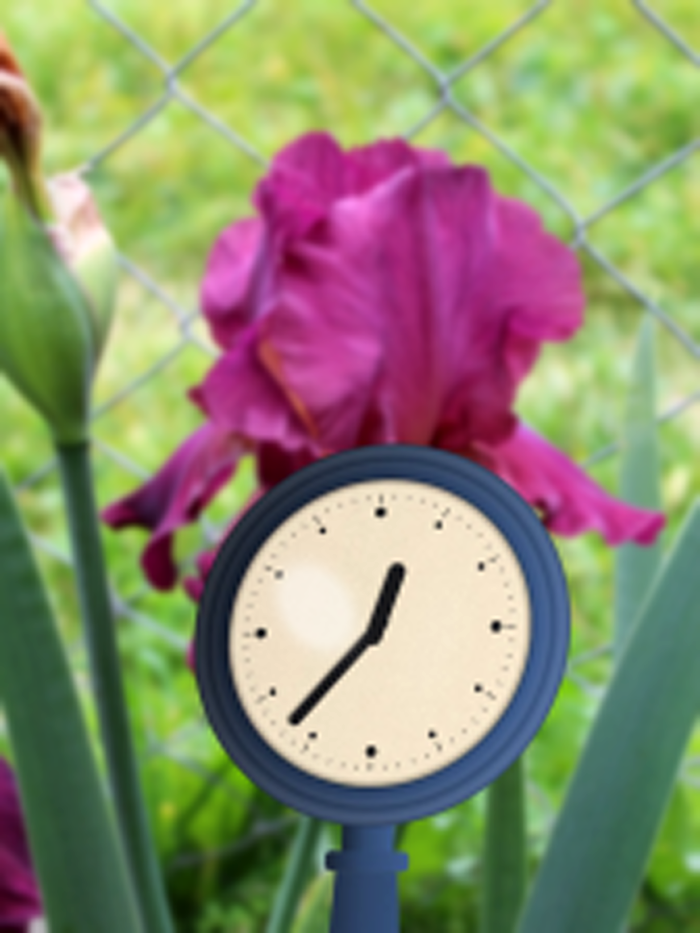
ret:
12:37
